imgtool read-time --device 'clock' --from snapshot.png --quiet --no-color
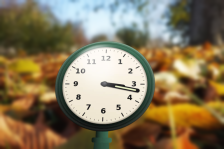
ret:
3:17
